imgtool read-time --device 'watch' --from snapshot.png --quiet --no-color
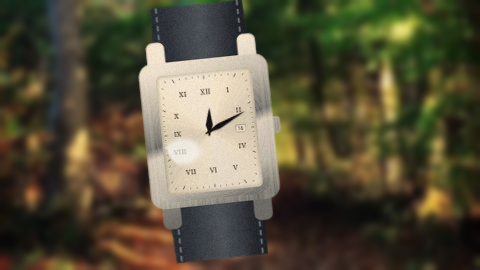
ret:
12:11
